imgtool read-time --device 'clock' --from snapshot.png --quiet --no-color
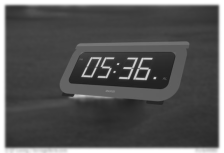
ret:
5:36
